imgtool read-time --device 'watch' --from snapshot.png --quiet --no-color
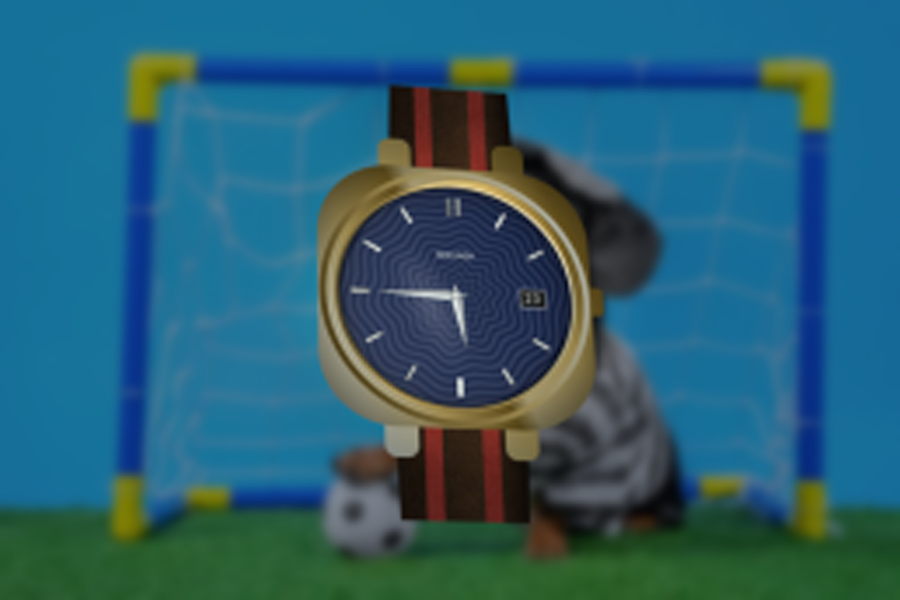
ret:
5:45
